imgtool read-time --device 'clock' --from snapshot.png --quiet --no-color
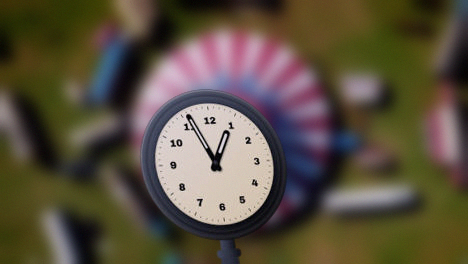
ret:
12:56
